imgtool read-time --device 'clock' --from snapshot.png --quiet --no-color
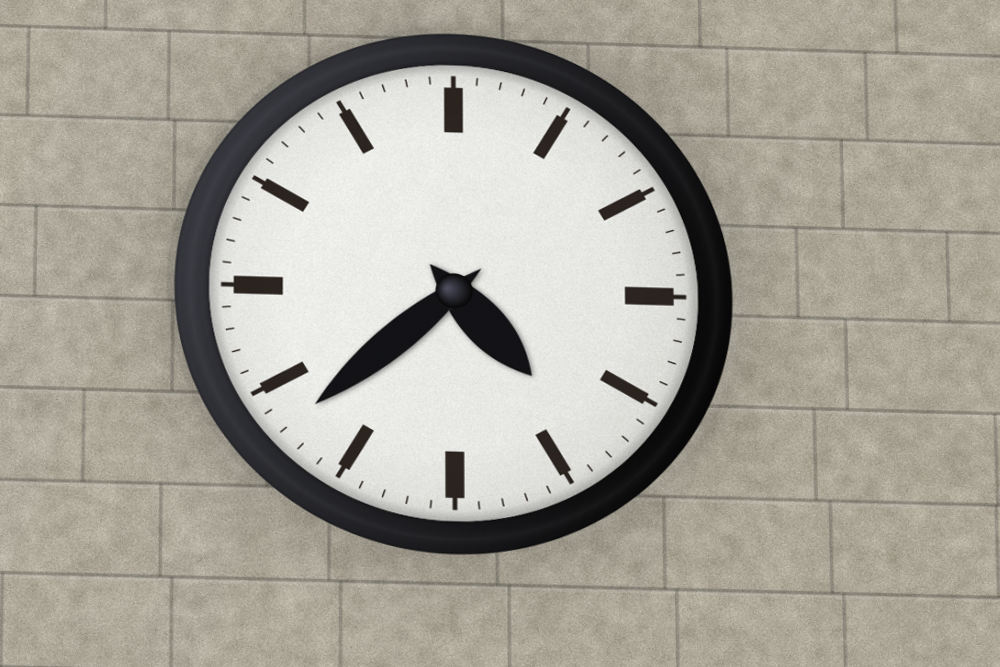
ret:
4:38
